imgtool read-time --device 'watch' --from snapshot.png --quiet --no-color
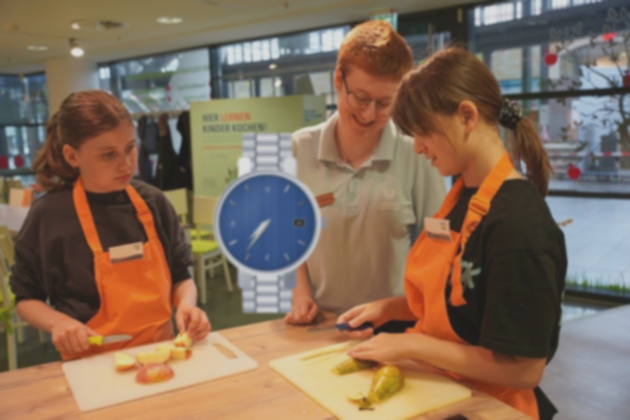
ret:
7:36
